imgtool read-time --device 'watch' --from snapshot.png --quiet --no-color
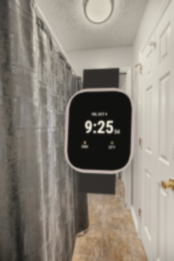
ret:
9:25
